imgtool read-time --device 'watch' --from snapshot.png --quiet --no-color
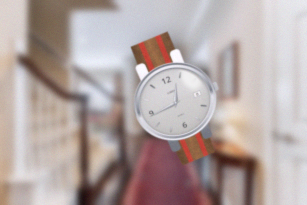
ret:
12:44
